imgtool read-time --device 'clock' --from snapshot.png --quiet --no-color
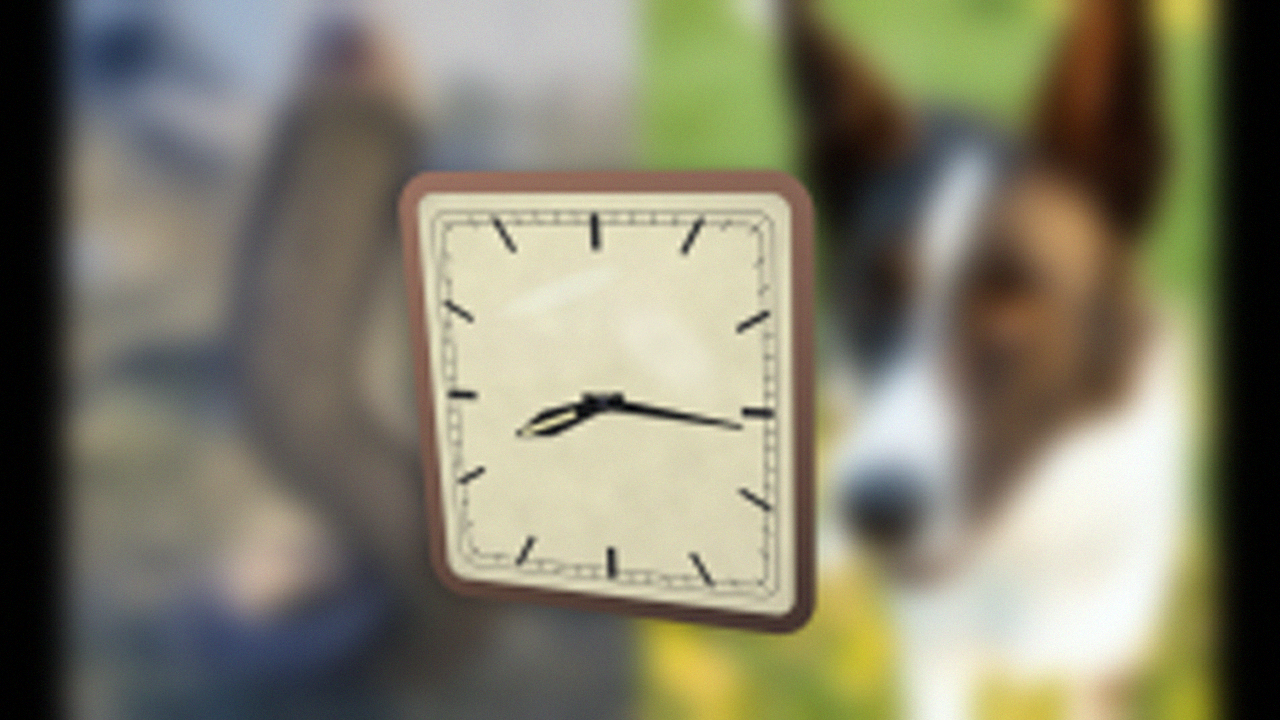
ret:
8:16
